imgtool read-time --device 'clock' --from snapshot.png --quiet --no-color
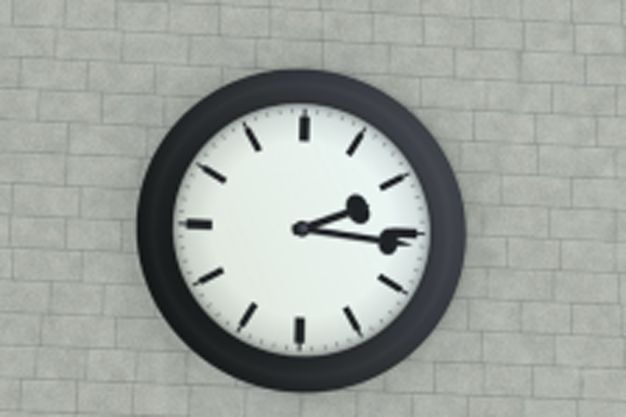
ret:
2:16
